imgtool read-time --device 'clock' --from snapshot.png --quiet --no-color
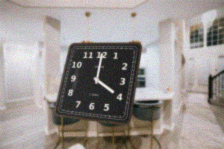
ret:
4:00
